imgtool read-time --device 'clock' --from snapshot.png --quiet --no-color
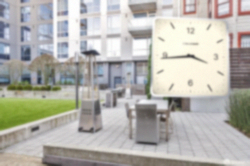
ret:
3:44
